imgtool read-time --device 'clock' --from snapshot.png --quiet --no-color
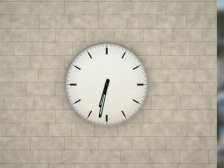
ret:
6:32
